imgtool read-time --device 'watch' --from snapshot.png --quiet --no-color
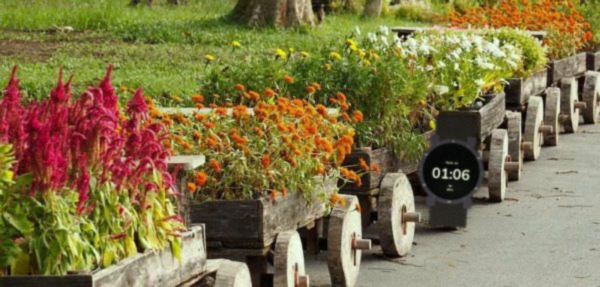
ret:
1:06
